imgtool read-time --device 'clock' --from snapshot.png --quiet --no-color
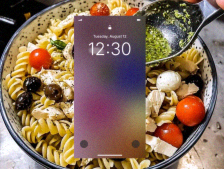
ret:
12:30
